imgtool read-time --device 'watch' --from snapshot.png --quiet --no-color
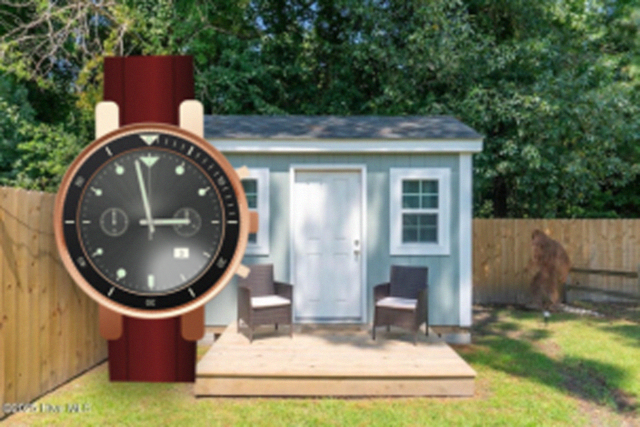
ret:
2:58
